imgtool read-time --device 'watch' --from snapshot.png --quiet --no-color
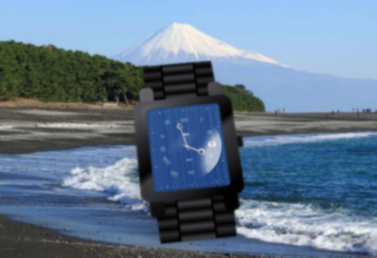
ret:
3:58
